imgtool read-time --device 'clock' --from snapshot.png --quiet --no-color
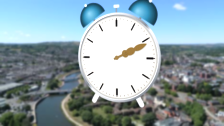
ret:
2:11
